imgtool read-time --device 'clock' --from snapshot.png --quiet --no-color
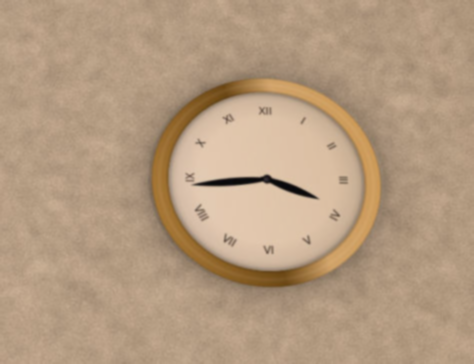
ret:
3:44
